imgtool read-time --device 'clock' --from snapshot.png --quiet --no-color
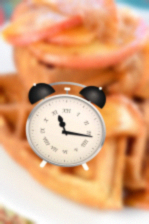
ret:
11:16
